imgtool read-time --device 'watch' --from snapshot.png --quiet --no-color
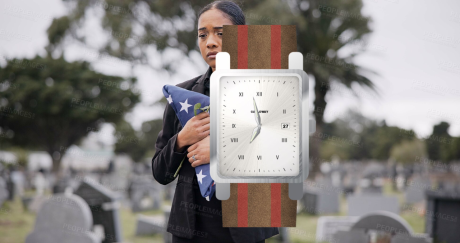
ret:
6:58
